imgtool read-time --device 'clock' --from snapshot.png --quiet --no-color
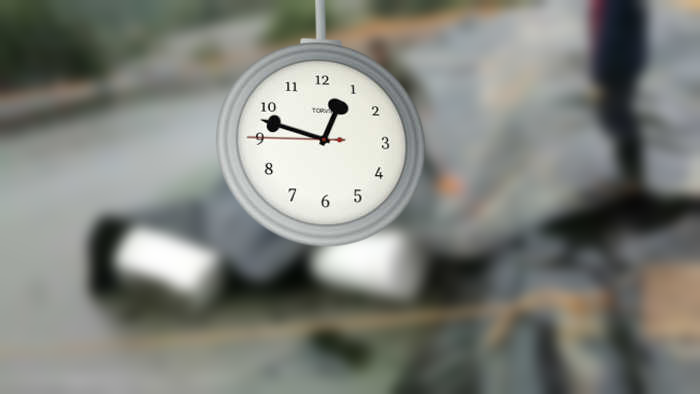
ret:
12:47:45
